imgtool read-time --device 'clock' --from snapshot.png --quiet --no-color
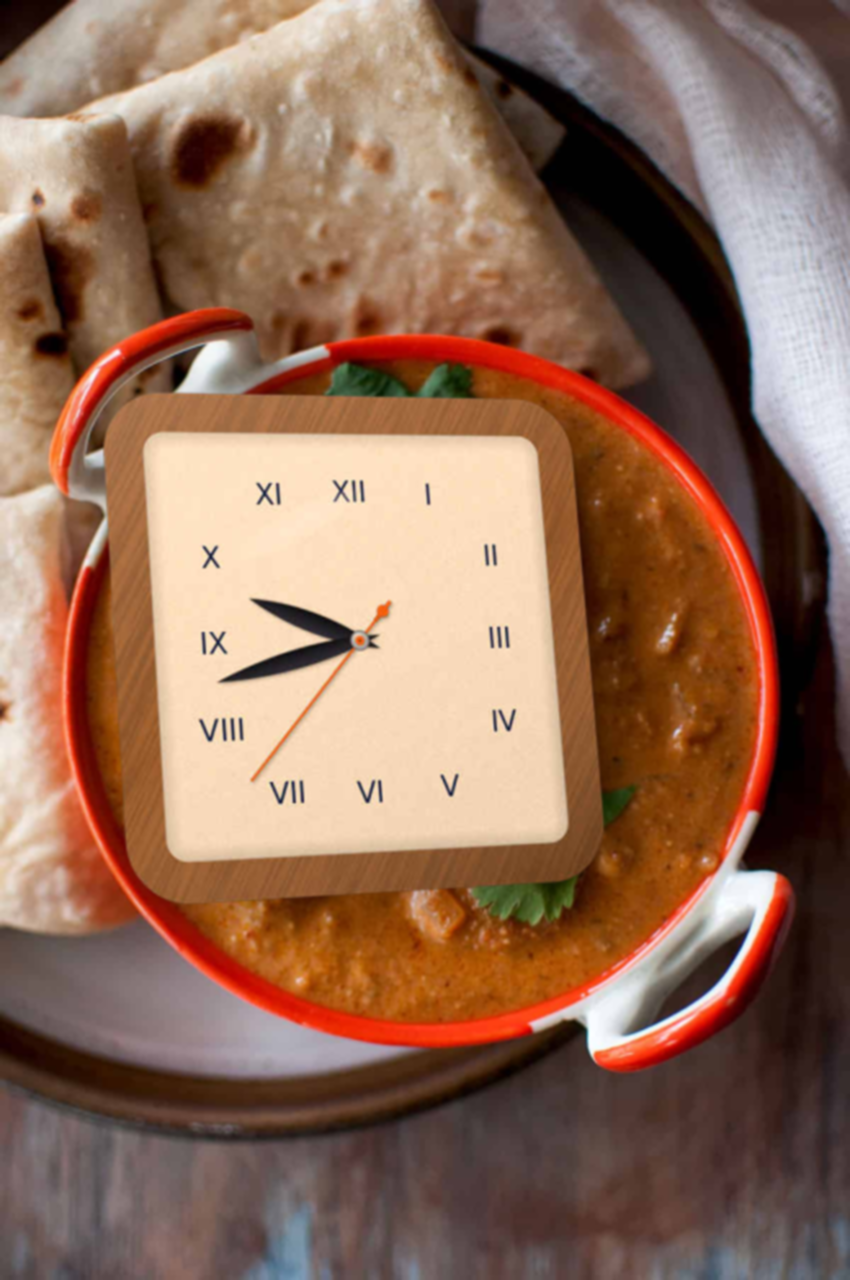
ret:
9:42:37
